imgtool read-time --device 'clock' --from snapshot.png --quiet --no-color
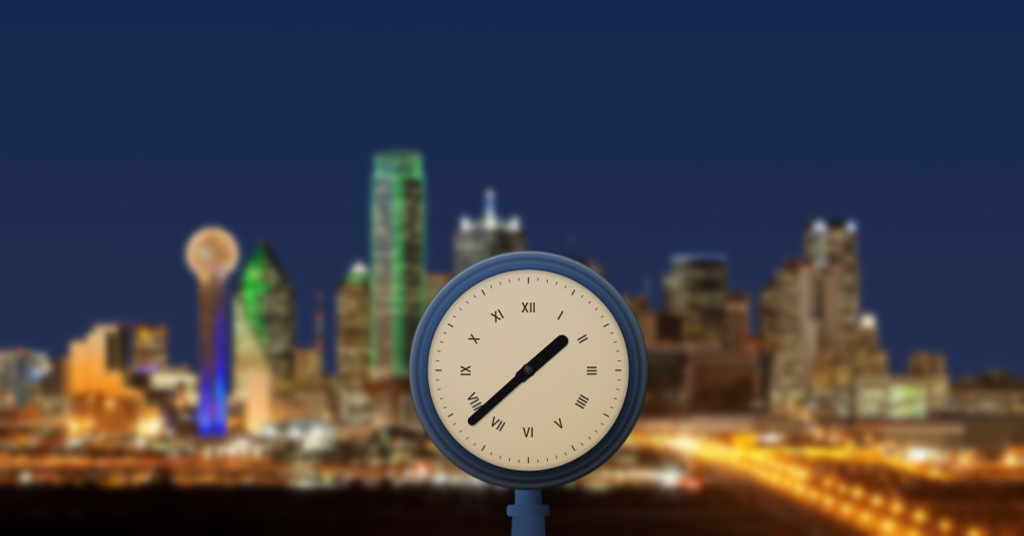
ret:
1:38
